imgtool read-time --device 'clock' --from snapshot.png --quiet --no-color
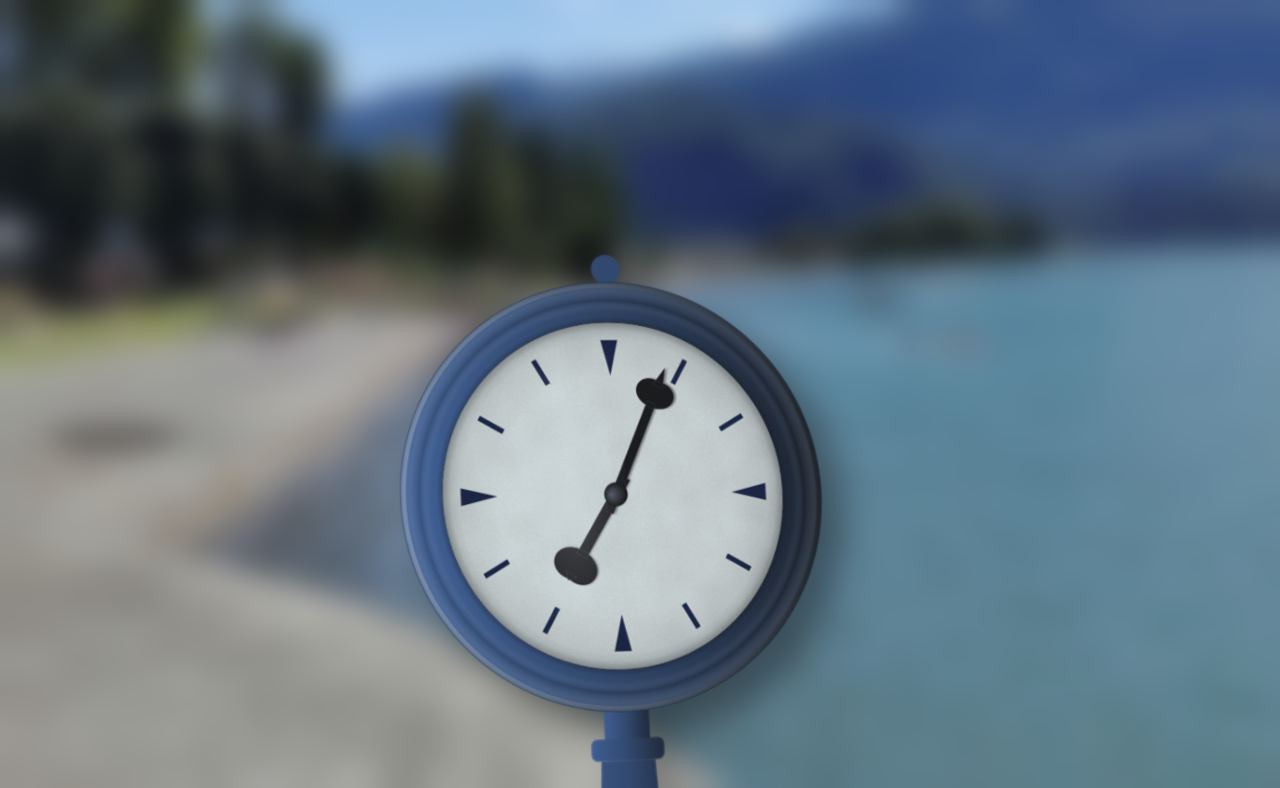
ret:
7:04
